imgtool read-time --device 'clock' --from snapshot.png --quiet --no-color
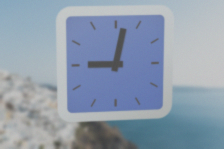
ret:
9:02
